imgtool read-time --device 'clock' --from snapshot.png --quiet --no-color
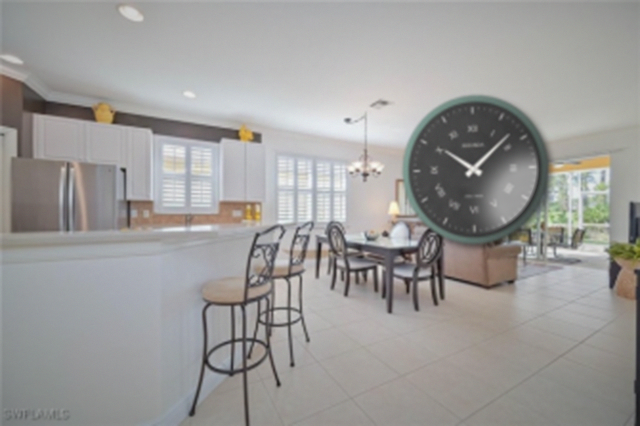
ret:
10:08
